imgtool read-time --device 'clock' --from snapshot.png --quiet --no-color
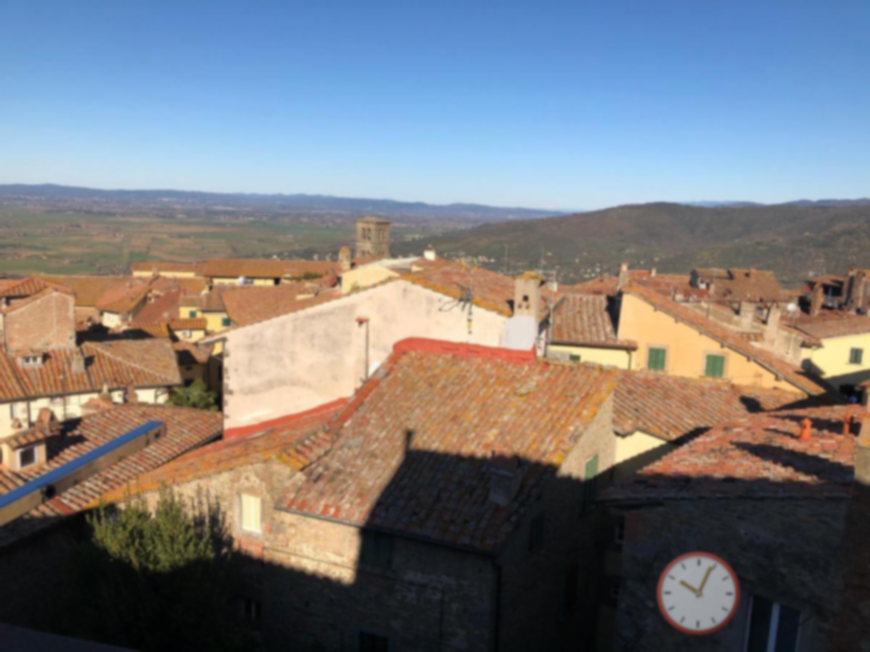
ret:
10:04
